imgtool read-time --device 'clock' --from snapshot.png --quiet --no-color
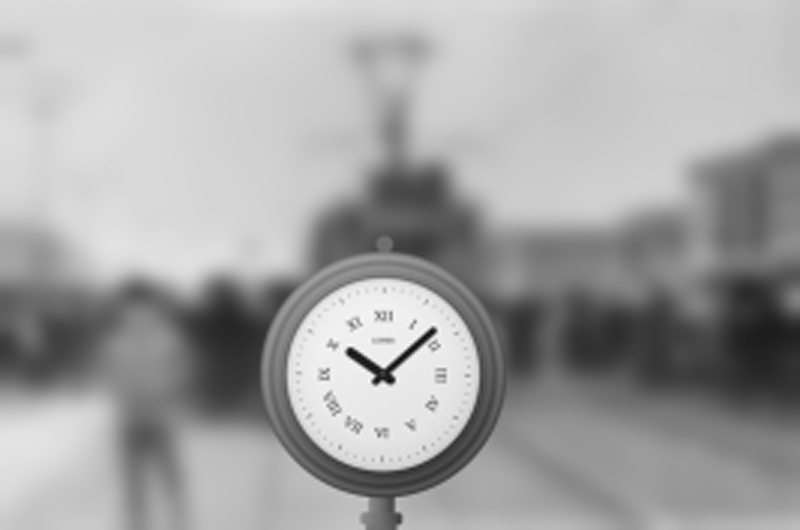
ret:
10:08
